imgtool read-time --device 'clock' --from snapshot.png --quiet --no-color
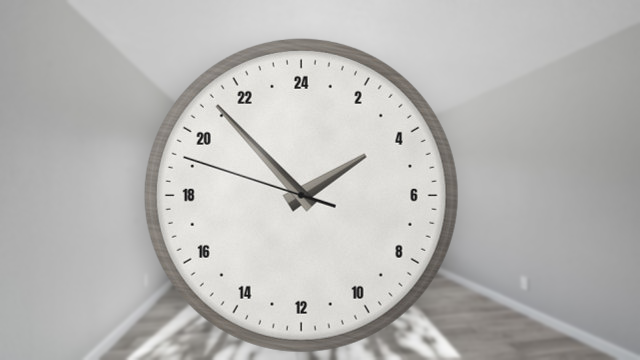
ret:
3:52:48
